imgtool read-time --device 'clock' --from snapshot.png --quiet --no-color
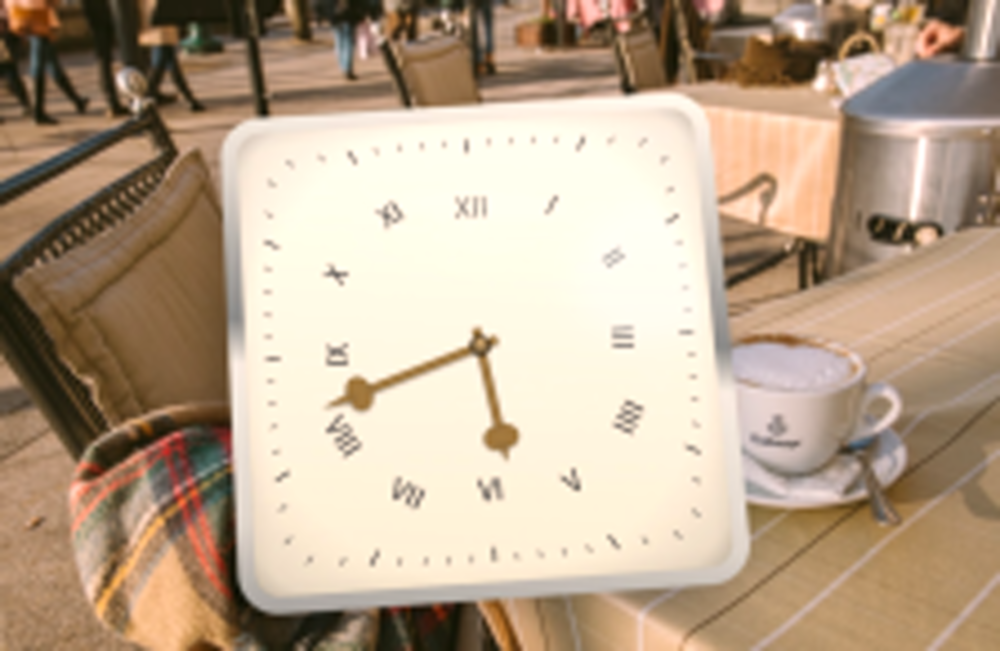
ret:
5:42
